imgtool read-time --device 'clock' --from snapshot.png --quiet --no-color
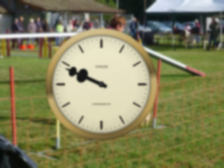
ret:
9:49
